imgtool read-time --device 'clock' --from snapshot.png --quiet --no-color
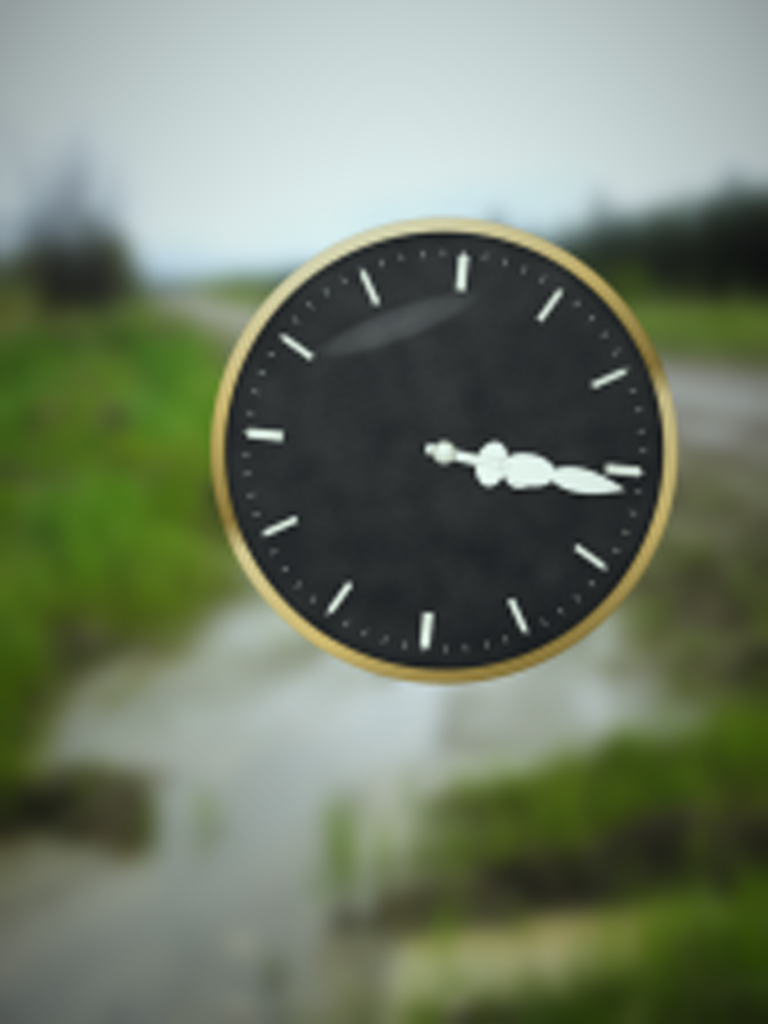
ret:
3:16
